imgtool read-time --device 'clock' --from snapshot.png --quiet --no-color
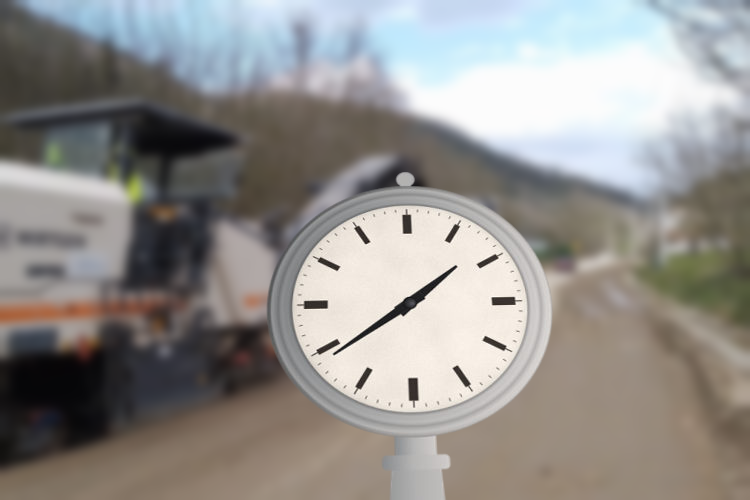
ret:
1:39
